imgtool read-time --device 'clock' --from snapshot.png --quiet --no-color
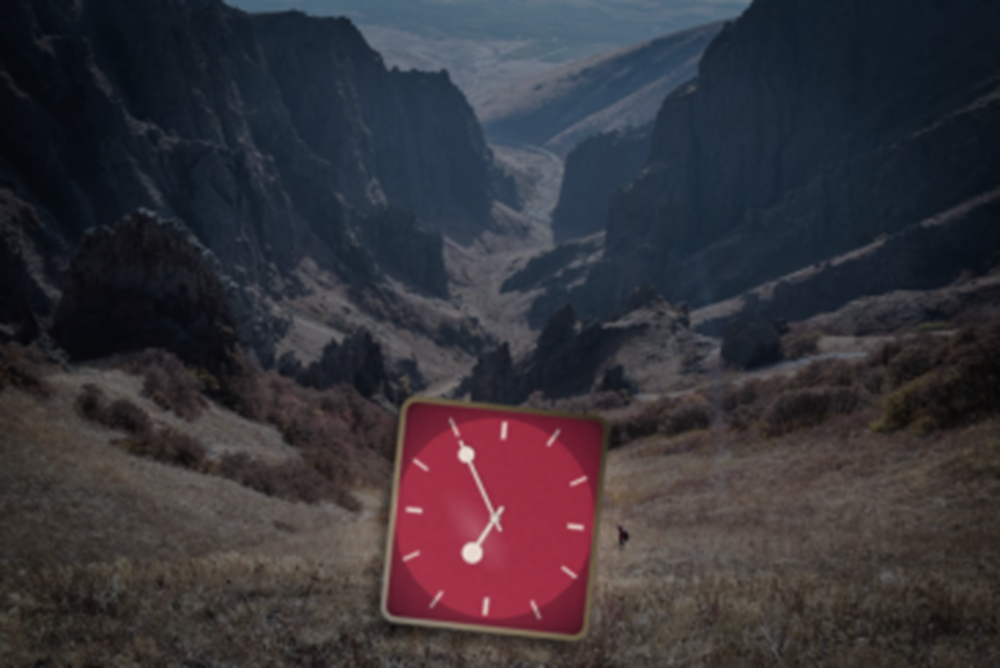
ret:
6:55
